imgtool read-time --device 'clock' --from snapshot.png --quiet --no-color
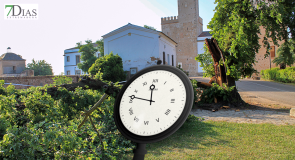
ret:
11:47
